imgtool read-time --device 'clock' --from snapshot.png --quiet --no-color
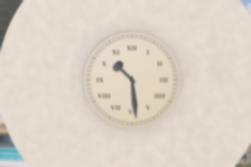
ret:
10:29
